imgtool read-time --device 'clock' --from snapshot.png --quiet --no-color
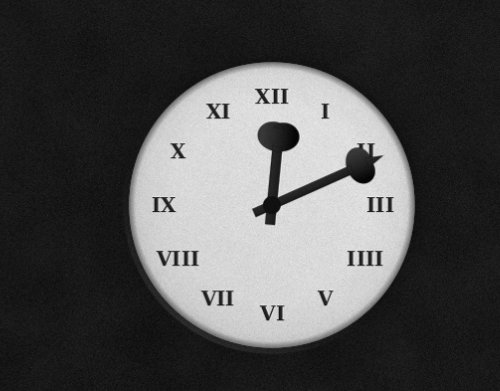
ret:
12:11
